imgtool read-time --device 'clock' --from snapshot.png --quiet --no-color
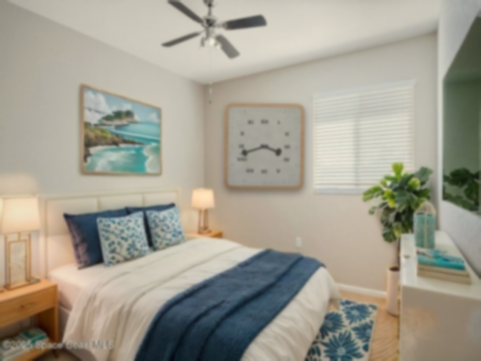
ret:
3:42
